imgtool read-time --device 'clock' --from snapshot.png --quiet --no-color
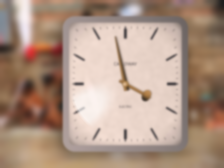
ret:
3:58
